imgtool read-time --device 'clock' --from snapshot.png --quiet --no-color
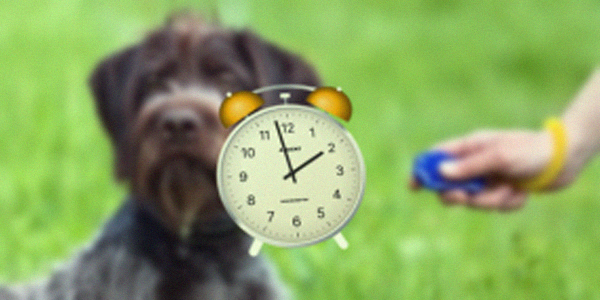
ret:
1:58
